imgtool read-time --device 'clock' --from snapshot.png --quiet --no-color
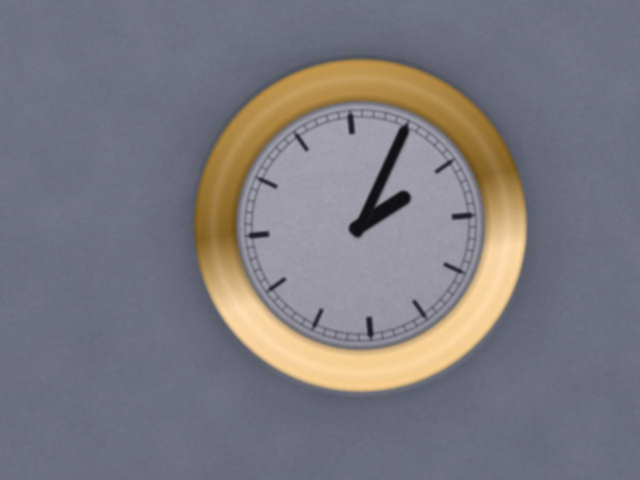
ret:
2:05
